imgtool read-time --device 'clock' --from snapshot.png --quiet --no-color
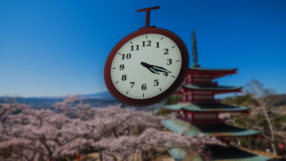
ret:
4:19
